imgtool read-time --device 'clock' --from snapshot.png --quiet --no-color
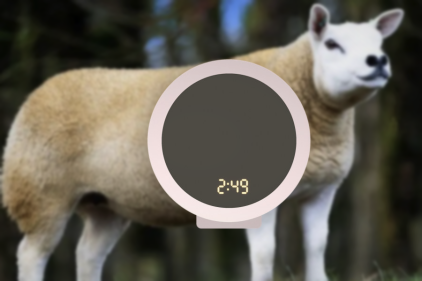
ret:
2:49
